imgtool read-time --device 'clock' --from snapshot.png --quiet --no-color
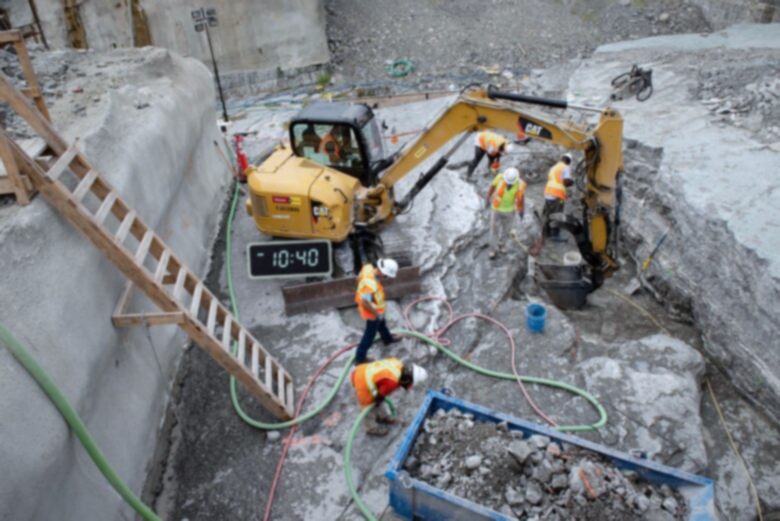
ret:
10:40
